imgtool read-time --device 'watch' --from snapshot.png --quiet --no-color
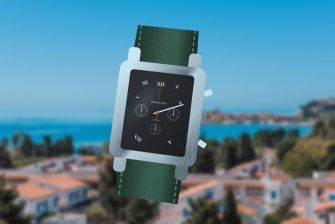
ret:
2:11
